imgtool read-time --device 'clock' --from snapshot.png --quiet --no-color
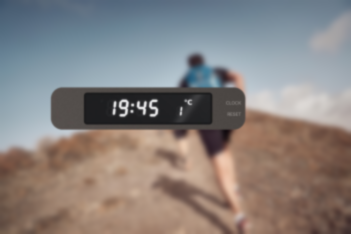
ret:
19:45
